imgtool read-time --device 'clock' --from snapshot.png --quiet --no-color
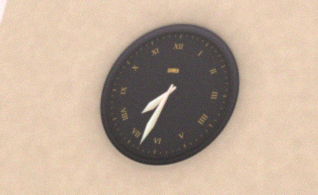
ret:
7:33
